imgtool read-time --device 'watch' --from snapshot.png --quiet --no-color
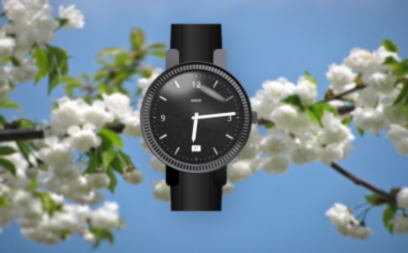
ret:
6:14
